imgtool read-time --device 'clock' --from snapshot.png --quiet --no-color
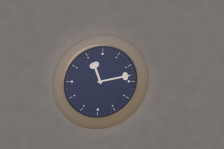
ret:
11:13
